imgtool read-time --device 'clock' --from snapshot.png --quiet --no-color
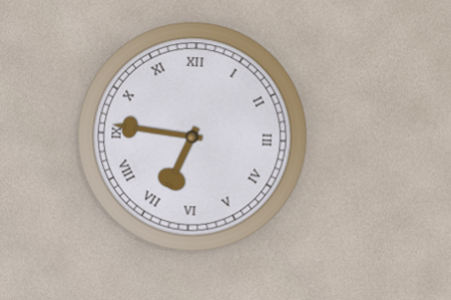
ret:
6:46
